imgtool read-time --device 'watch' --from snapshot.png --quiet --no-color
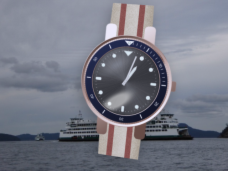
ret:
1:03
